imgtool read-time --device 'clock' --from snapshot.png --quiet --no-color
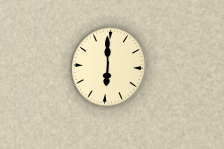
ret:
5:59
